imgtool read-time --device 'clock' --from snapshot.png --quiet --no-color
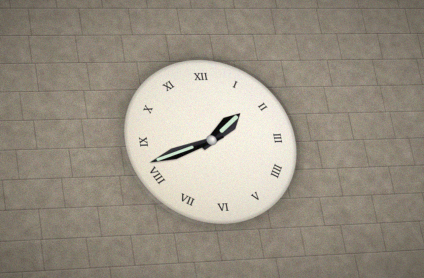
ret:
1:42
